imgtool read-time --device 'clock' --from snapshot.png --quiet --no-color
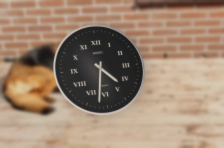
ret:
4:32
